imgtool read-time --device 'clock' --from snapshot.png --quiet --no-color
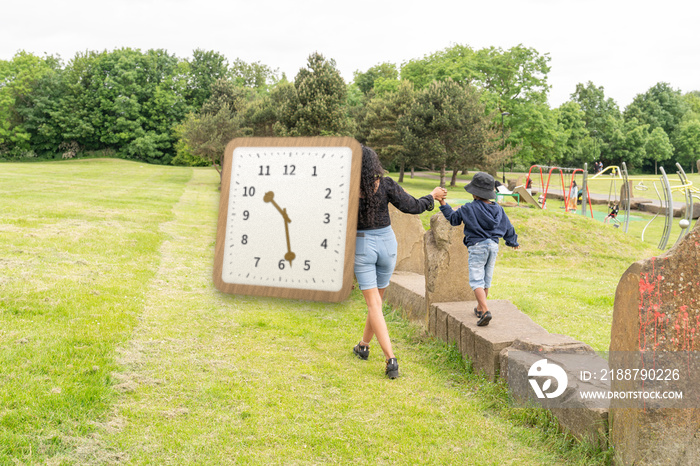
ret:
10:28
